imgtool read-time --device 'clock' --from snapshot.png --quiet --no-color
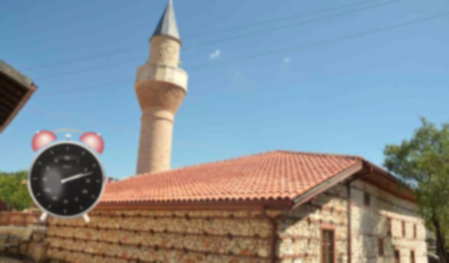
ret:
2:12
